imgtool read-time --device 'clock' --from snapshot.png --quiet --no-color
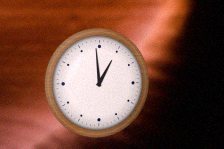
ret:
12:59
